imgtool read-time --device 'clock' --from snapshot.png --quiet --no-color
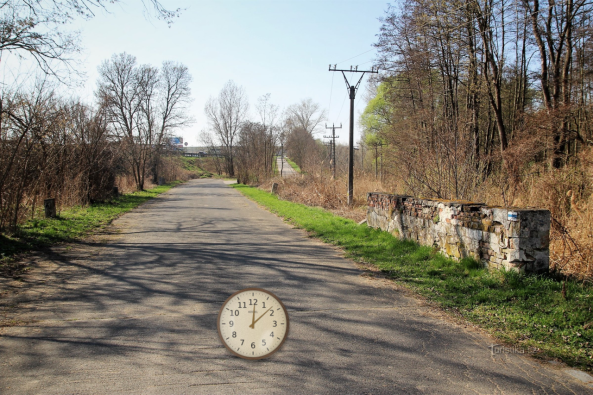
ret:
12:08
